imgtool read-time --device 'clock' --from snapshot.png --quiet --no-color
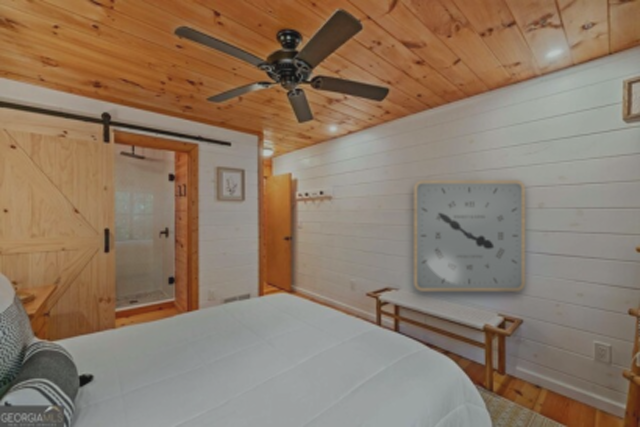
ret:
3:51
